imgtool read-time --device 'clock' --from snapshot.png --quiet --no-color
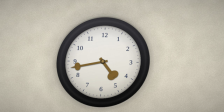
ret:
4:43
